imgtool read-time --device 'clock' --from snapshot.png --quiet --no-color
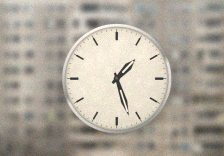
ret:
1:27
